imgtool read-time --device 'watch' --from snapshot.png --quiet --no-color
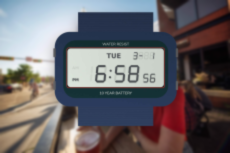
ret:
6:58:56
